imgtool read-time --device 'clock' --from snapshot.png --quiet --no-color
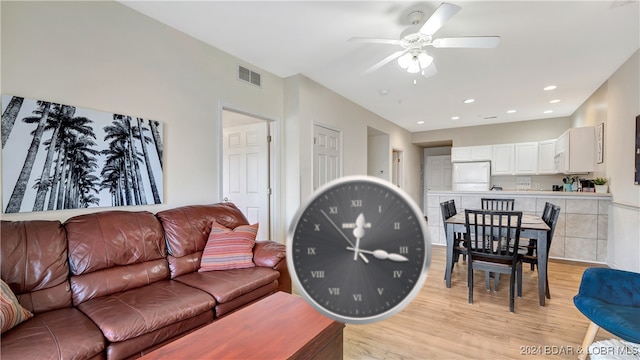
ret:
12:16:53
